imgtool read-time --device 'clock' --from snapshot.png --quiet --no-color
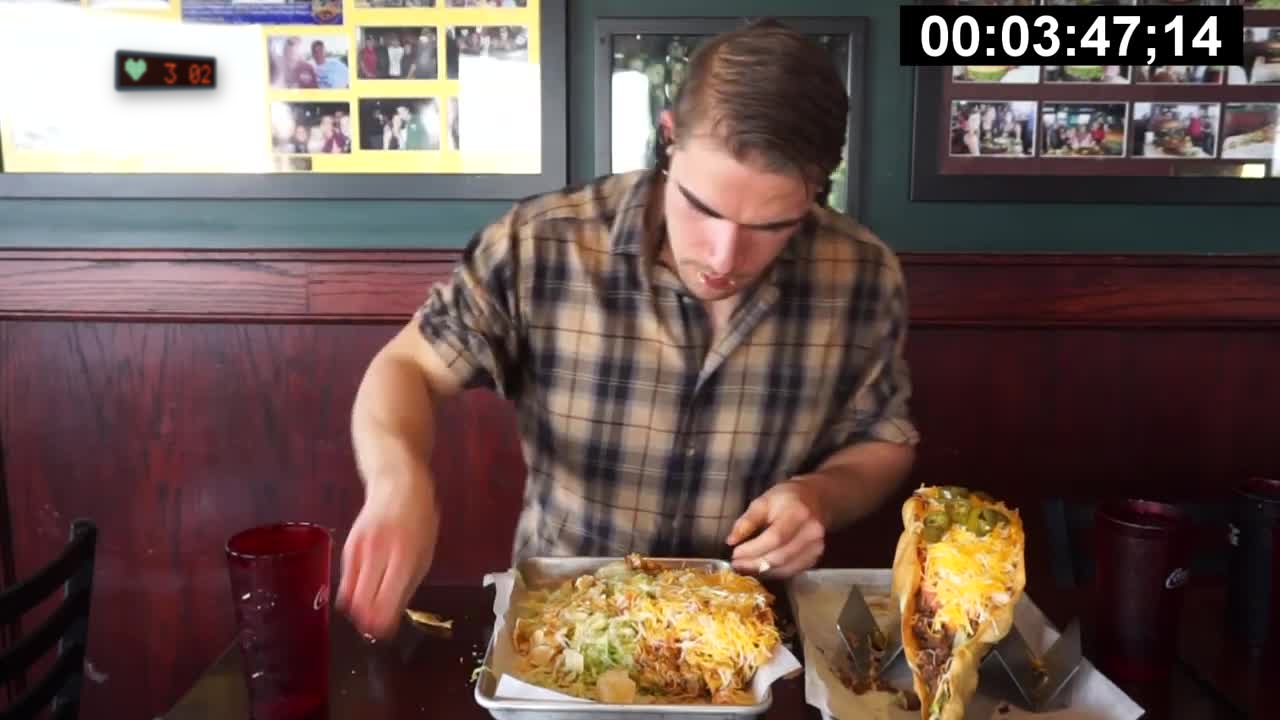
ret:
3:02
